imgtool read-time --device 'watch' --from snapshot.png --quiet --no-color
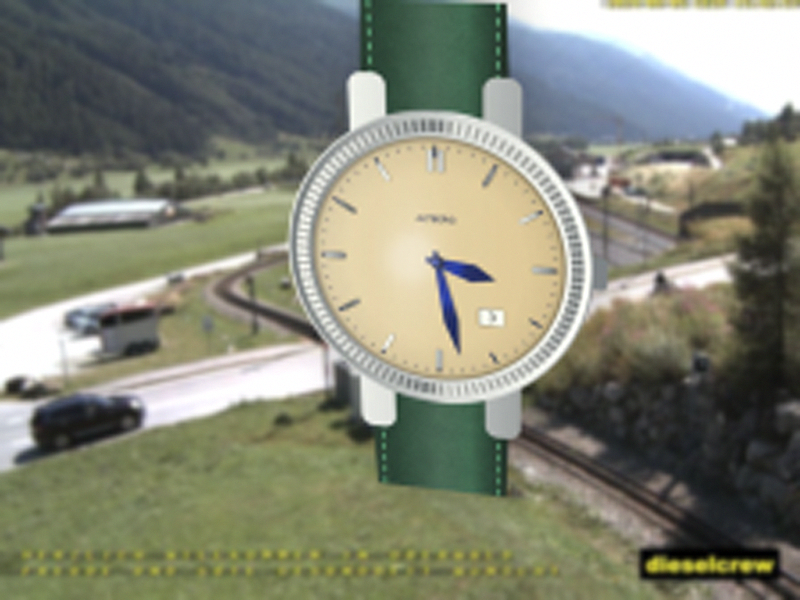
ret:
3:28
